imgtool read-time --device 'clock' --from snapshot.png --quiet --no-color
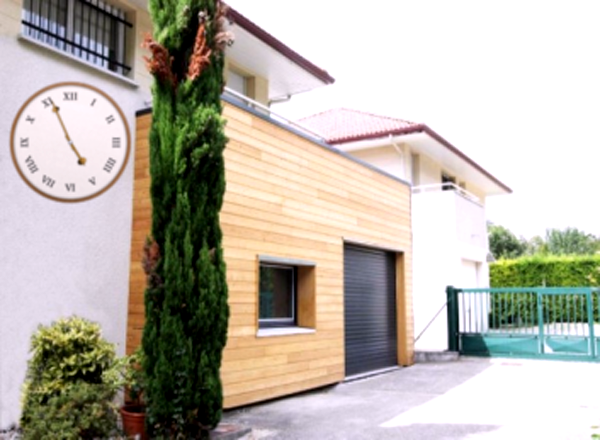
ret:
4:56
